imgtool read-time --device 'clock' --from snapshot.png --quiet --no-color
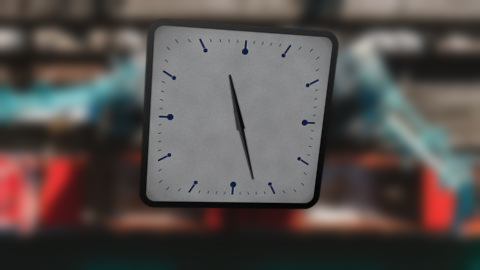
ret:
11:27
